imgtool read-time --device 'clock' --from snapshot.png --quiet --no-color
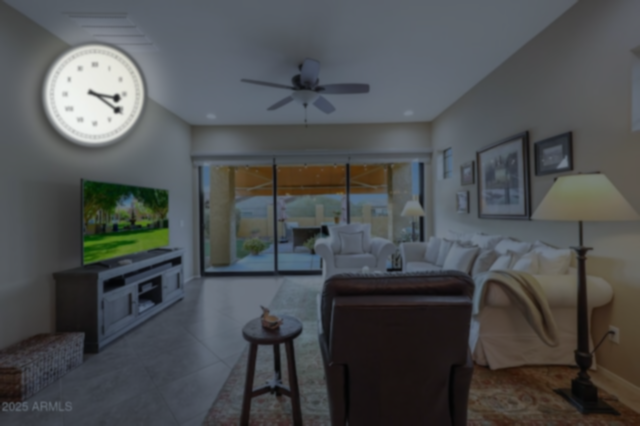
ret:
3:21
